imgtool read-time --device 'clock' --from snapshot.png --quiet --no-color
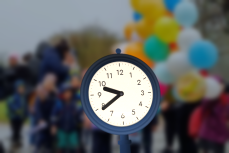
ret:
9:39
